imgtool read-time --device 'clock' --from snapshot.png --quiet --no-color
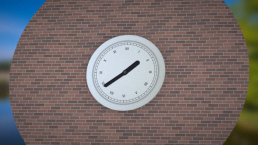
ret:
1:39
